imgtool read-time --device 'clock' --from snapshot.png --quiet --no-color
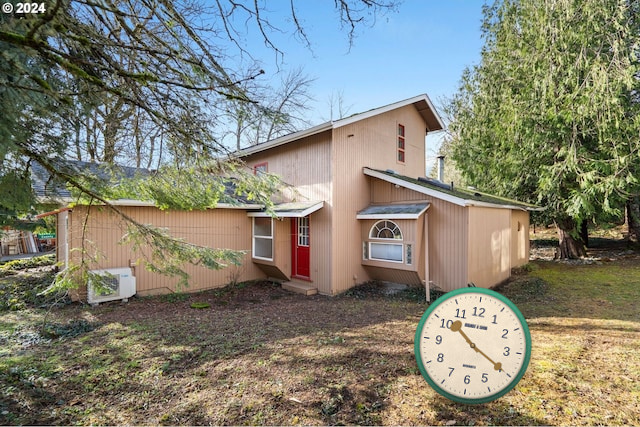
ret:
10:20
